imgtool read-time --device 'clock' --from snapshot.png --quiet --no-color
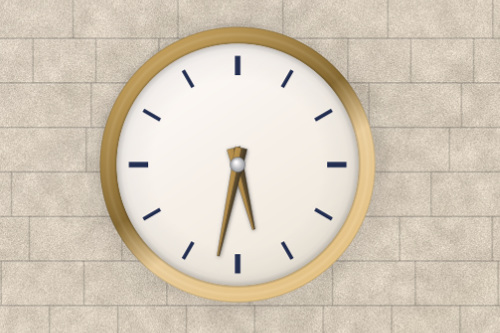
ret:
5:32
